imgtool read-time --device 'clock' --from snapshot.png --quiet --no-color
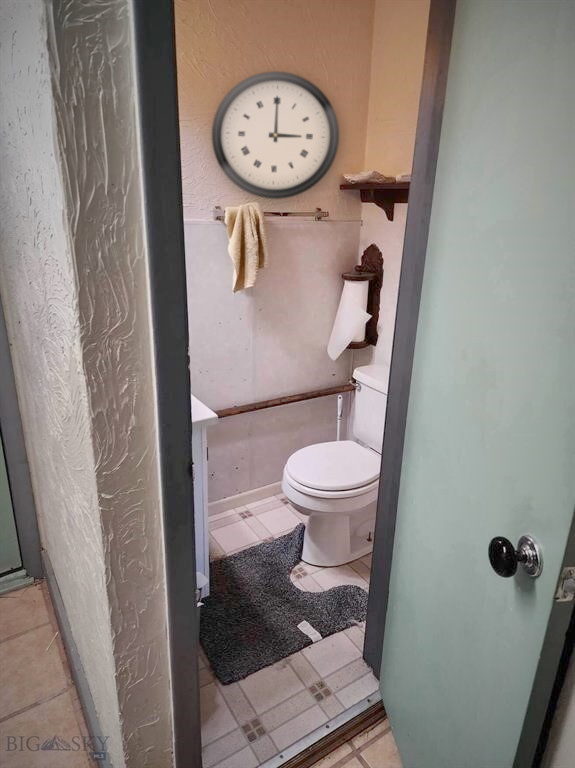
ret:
3:00
